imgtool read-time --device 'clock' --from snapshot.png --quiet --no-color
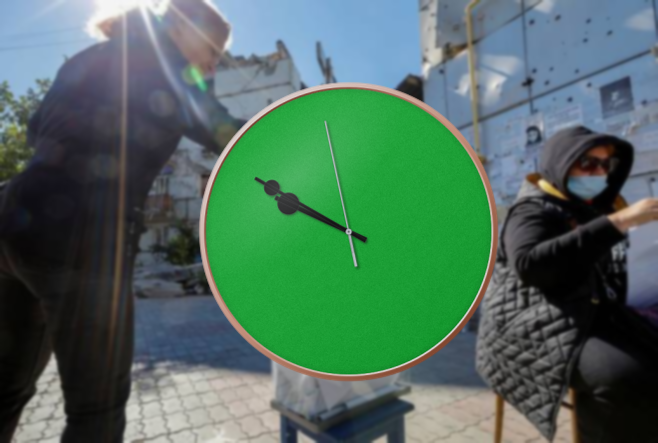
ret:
9:49:58
